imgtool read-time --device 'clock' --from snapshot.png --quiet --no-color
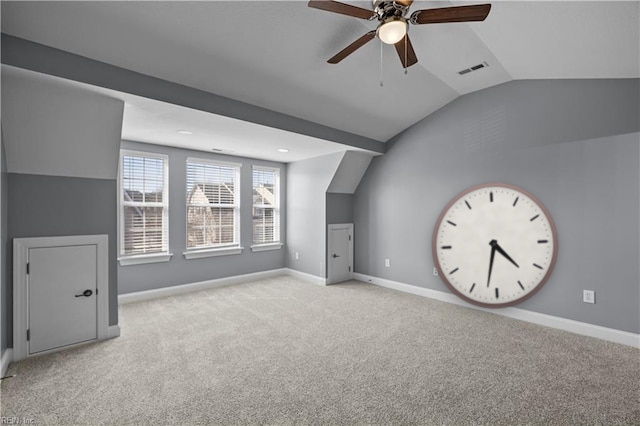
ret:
4:32
